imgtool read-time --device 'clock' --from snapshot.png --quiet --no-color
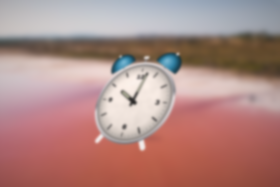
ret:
10:02
